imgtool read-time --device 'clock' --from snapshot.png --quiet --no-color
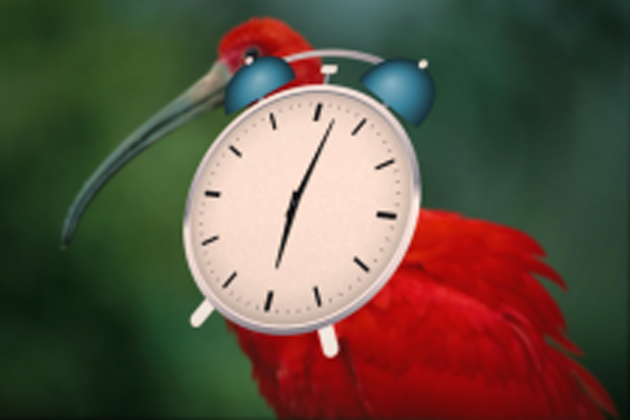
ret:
6:02
